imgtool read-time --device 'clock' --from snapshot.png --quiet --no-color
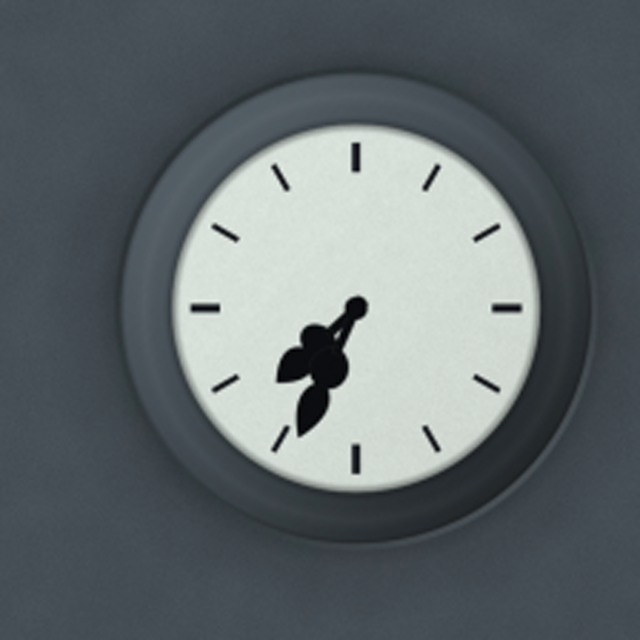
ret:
7:34
